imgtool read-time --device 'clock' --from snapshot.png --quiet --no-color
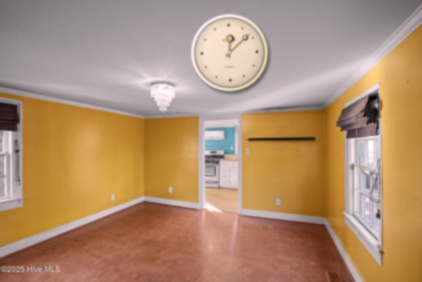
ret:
12:08
